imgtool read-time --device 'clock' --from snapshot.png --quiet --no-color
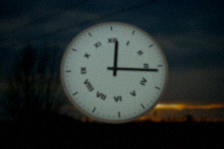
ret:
12:16
